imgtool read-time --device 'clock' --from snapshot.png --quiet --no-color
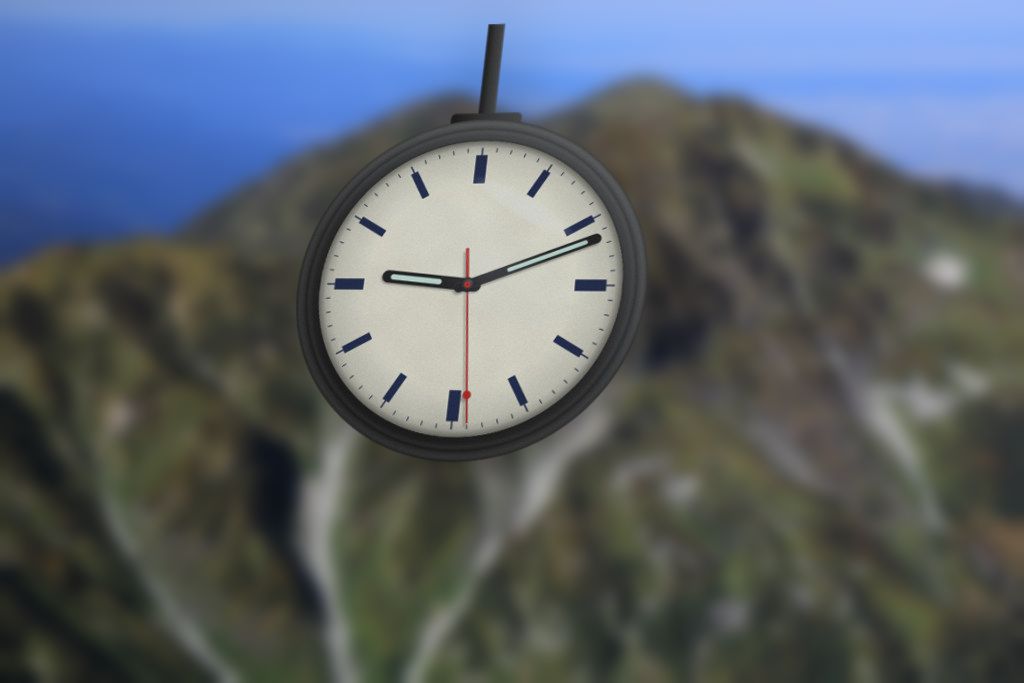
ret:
9:11:29
